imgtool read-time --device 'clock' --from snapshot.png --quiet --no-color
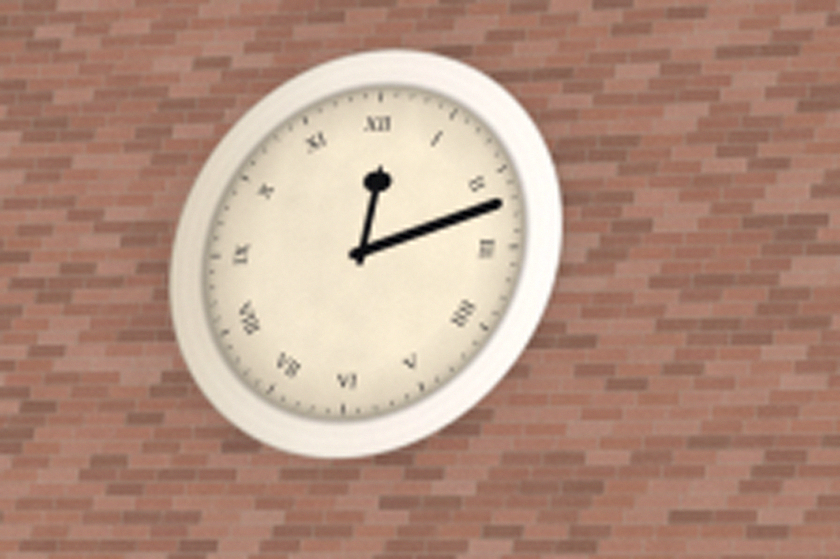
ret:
12:12
